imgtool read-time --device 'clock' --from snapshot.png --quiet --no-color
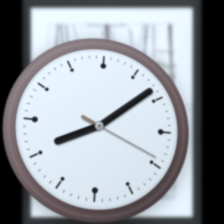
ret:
8:08:19
